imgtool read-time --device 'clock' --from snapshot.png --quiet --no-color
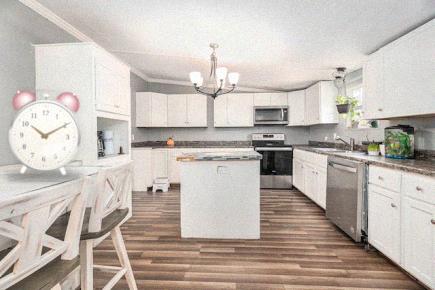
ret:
10:10
